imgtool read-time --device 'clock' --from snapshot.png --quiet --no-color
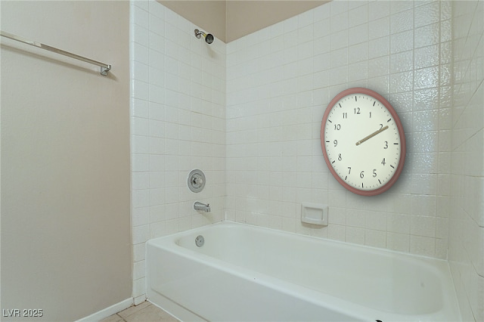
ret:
2:11
